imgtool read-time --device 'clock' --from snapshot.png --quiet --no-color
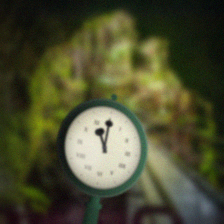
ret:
11:00
